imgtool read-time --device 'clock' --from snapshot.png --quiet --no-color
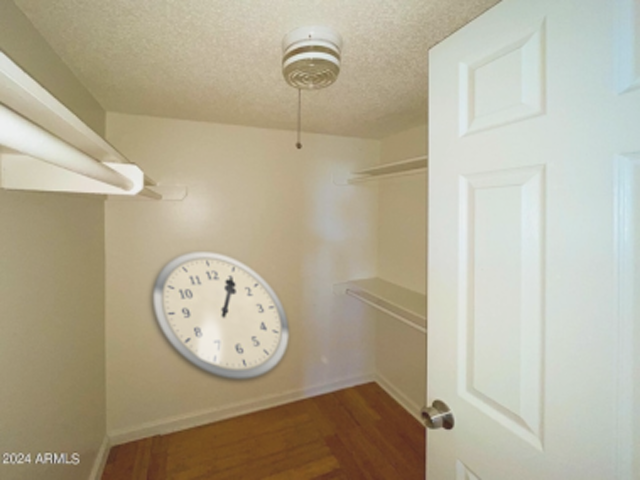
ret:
1:05
